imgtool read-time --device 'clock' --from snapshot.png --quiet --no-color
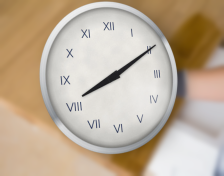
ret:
8:10
